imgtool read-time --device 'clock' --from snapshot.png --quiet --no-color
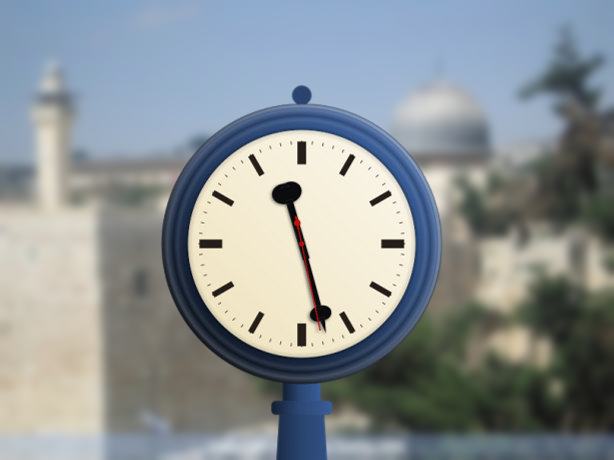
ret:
11:27:28
